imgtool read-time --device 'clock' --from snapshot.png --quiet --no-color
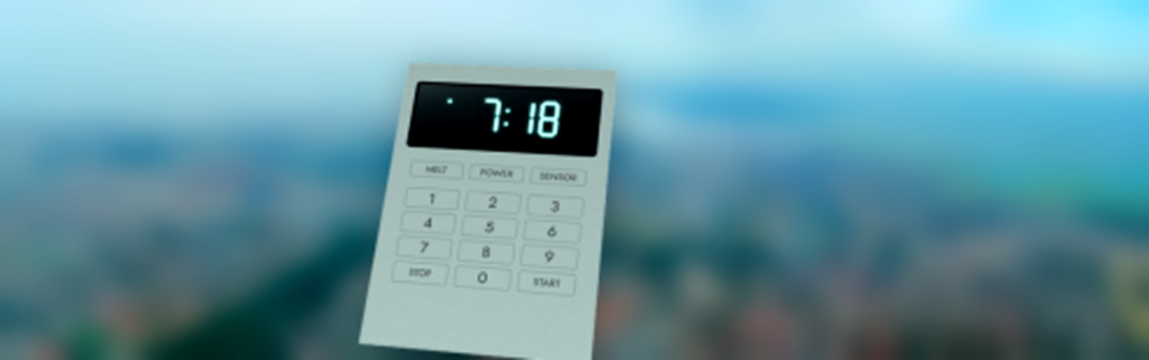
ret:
7:18
